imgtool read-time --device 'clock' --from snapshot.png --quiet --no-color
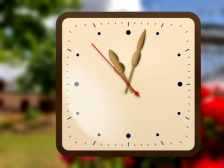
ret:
11:02:53
